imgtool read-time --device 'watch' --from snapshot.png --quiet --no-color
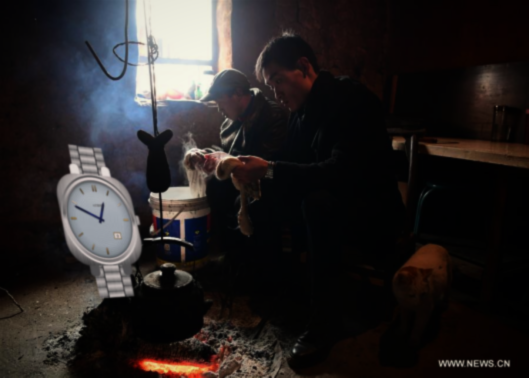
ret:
12:49
